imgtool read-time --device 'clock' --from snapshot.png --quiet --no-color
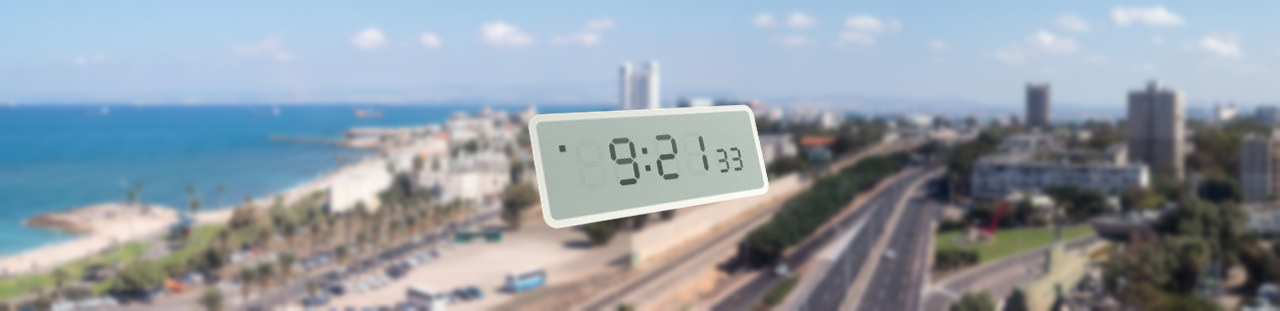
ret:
9:21:33
